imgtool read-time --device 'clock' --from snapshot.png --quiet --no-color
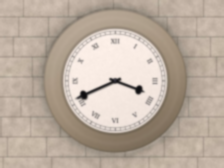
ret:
3:41
